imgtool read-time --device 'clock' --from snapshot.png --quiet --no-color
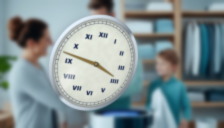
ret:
3:47
